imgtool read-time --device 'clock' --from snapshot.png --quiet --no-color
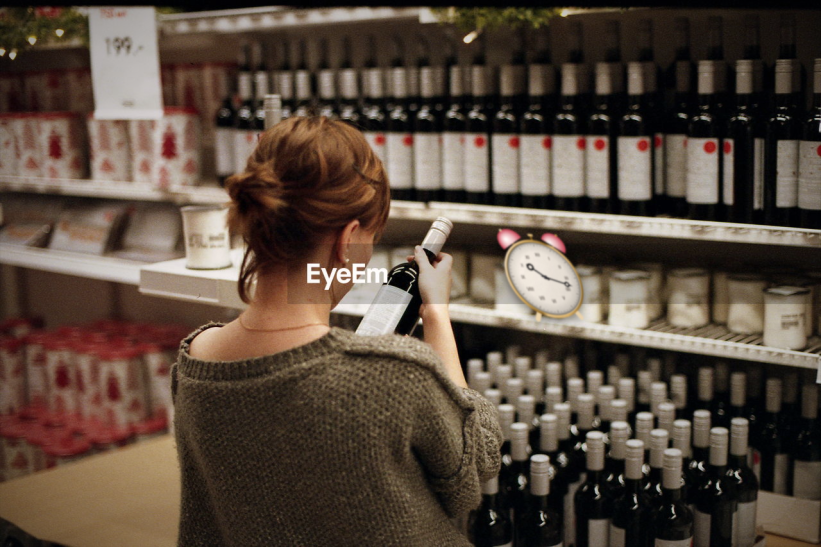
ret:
10:18
